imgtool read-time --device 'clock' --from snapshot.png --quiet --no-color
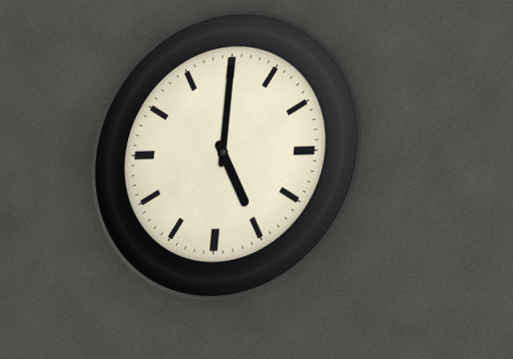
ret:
5:00
